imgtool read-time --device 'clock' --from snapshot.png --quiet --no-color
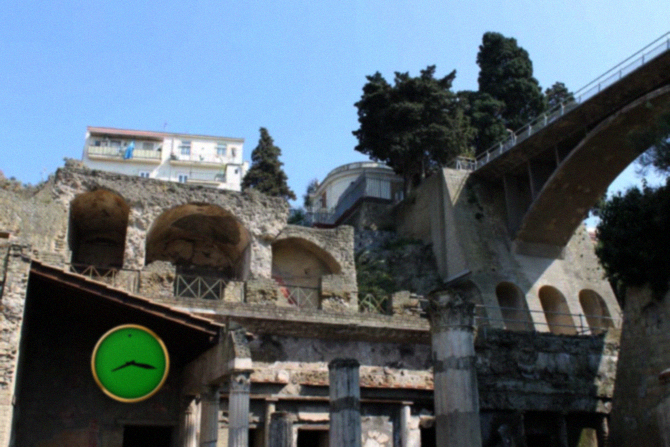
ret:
8:17
